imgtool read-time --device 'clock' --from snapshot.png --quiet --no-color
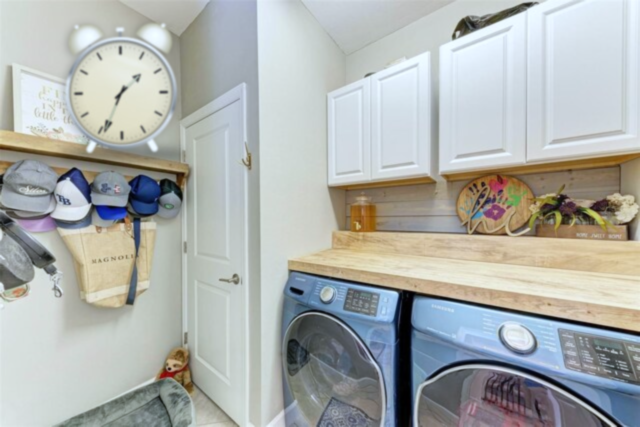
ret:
1:34
